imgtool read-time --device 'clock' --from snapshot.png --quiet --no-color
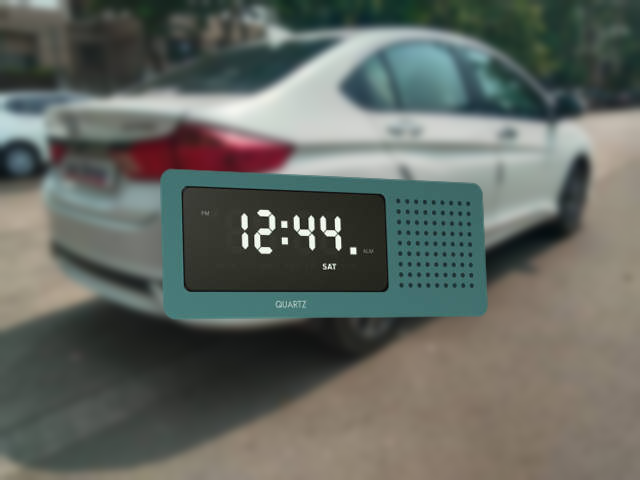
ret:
12:44
